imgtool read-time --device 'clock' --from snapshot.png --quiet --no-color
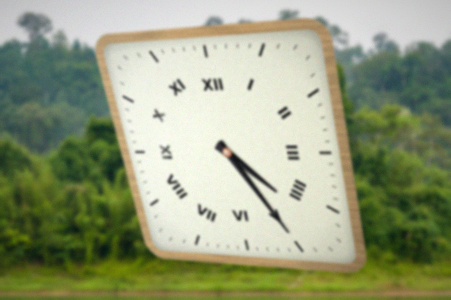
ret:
4:25
